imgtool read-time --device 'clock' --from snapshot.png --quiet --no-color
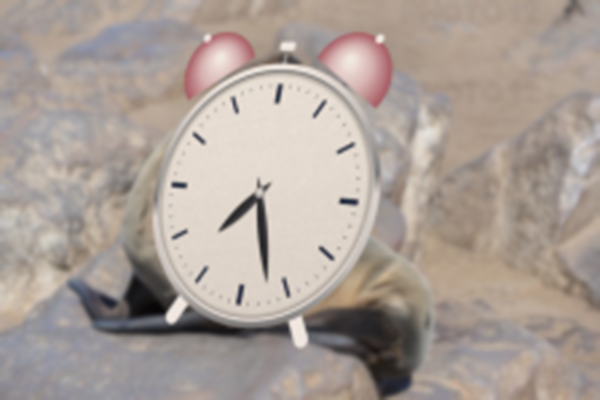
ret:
7:27
